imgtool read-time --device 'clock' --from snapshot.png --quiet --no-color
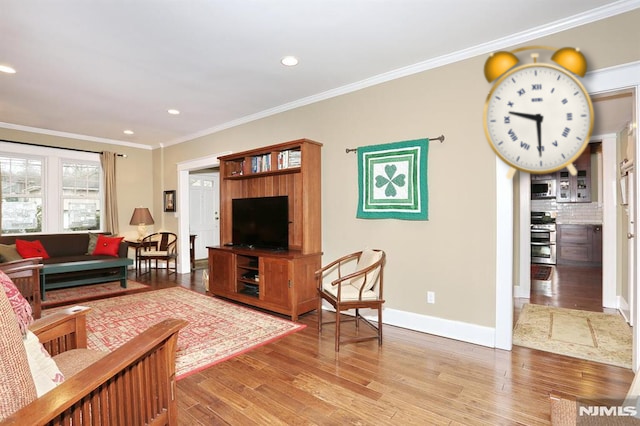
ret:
9:30
